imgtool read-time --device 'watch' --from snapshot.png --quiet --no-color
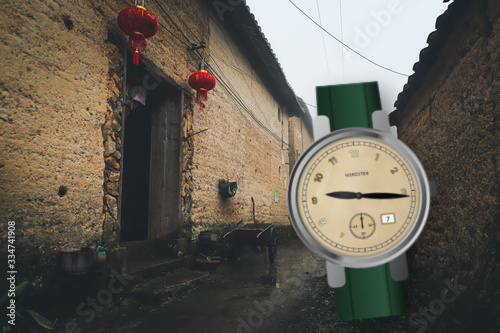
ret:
9:16
